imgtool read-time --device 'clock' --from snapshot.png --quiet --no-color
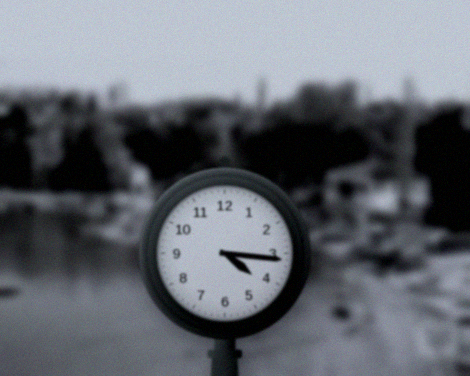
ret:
4:16
